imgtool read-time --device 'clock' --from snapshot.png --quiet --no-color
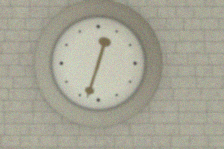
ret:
12:33
